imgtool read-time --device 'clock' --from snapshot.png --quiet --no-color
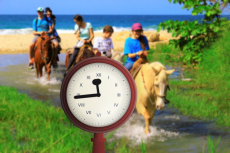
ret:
11:44
